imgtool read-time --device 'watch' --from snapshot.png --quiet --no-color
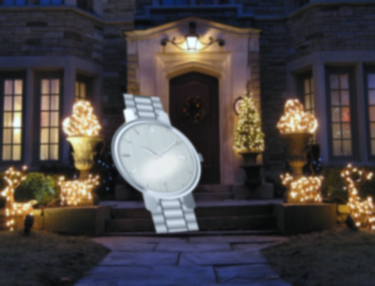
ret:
10:09
